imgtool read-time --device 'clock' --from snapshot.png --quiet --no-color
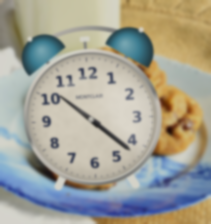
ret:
10:22
